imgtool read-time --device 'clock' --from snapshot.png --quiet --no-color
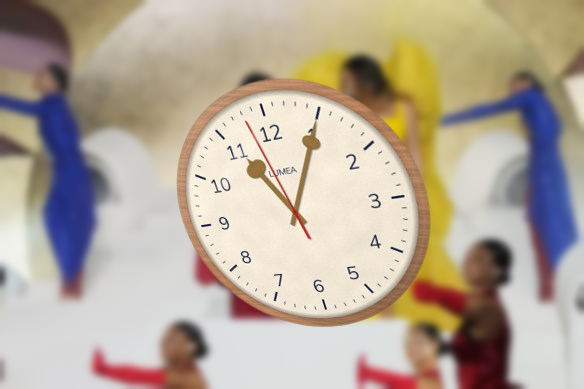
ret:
11:04:58
